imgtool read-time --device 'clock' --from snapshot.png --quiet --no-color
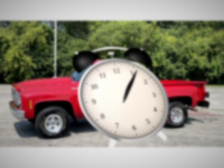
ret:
1:06
